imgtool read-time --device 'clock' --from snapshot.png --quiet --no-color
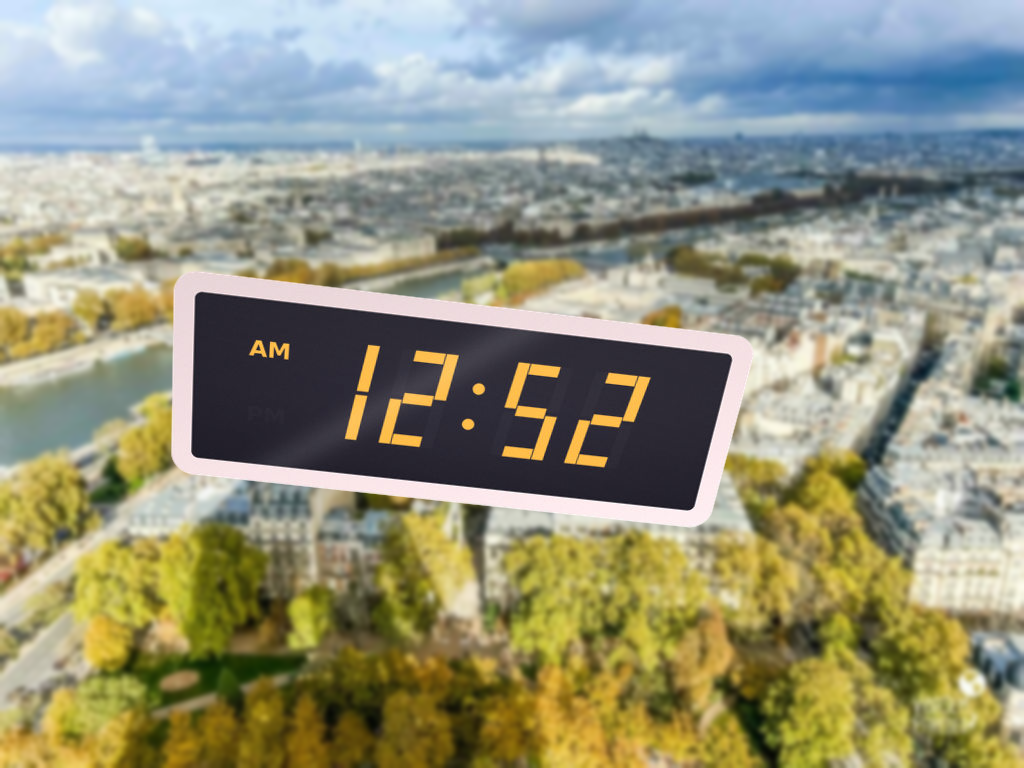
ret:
12:52
